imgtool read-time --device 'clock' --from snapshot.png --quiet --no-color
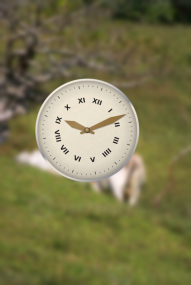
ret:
9:08
